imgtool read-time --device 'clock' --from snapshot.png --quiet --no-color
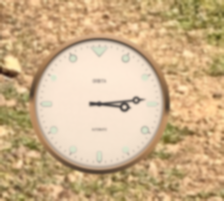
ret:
3:14
